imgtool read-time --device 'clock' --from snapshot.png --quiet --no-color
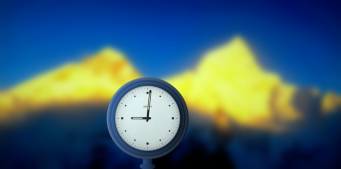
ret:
9:01
